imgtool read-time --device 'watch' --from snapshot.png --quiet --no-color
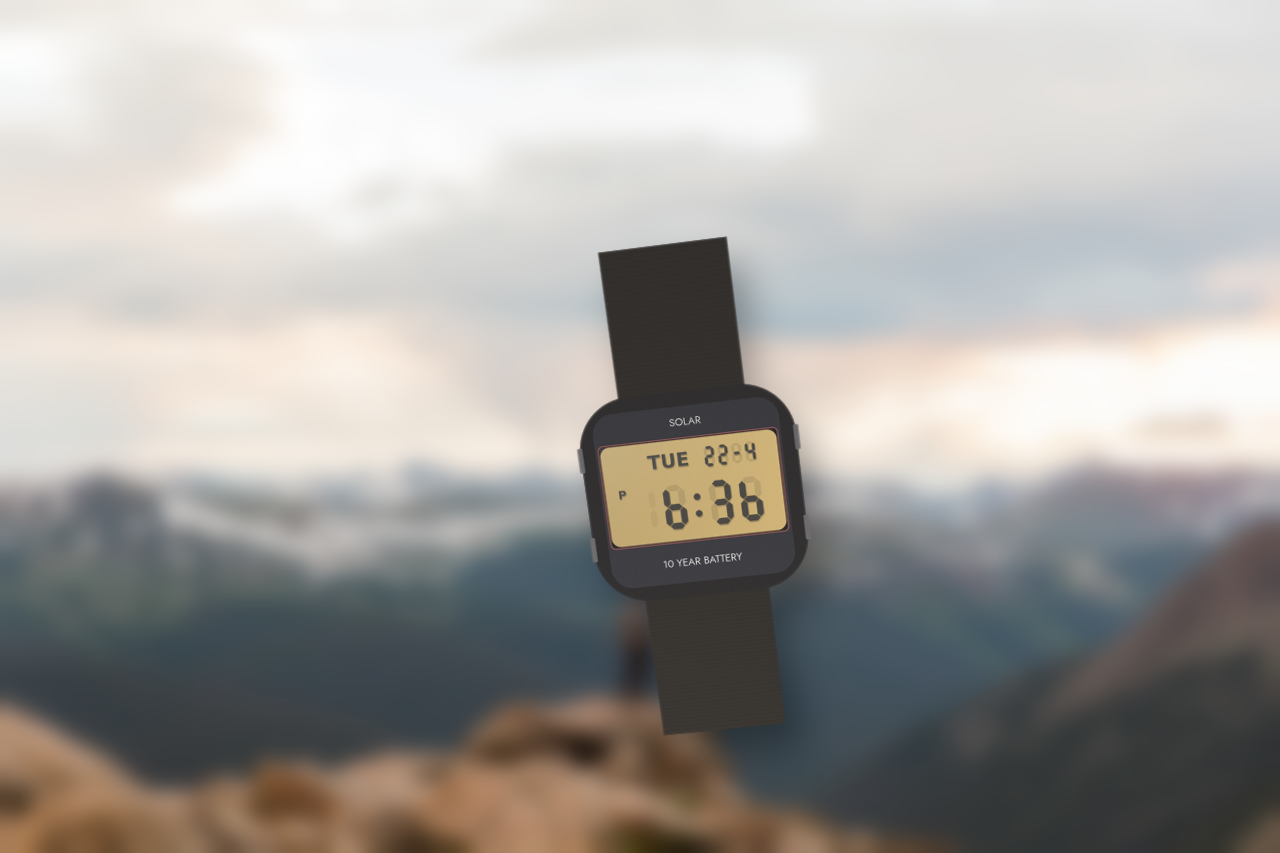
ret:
6:36
